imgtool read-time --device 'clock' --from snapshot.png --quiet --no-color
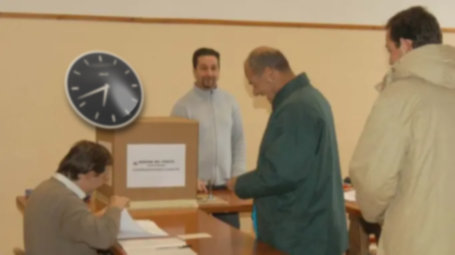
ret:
6:42
